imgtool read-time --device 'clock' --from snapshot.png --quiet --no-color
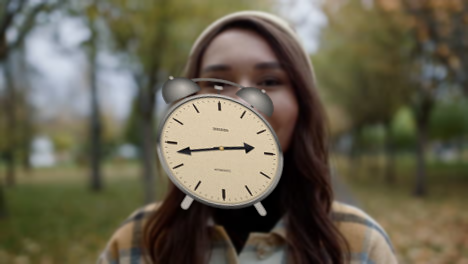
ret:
2:43
